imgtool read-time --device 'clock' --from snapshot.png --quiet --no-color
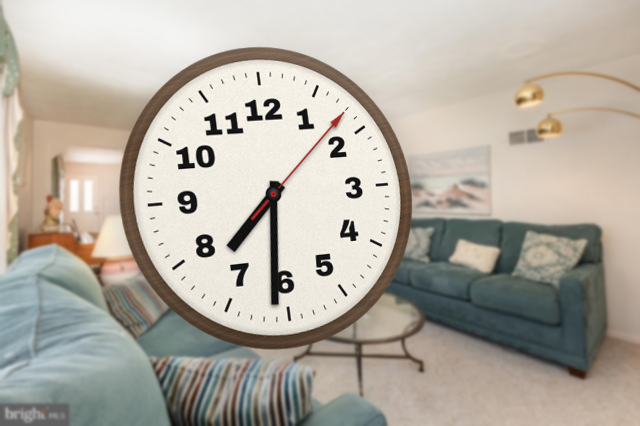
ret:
7:31:08
